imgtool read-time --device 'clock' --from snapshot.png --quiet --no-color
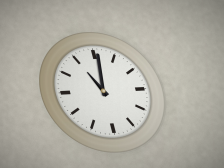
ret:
11:01
